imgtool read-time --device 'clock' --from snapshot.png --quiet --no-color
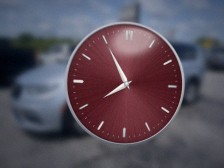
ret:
7:55
